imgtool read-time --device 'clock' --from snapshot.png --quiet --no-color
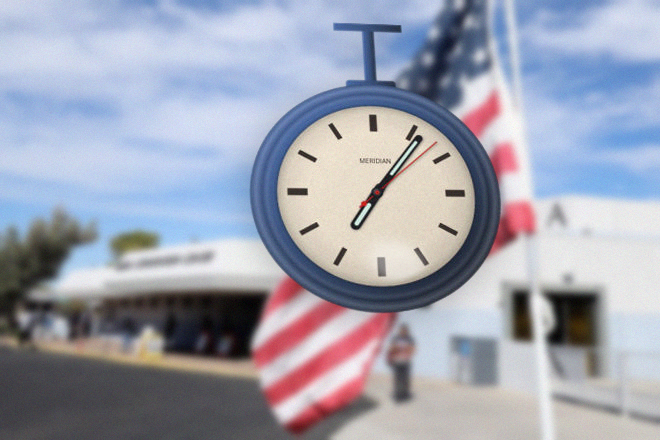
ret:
7:06:08
